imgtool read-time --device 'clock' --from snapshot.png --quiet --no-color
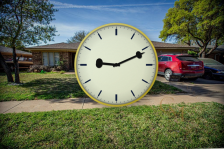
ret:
9:11
